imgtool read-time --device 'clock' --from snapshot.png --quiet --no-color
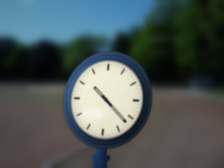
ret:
10:22
